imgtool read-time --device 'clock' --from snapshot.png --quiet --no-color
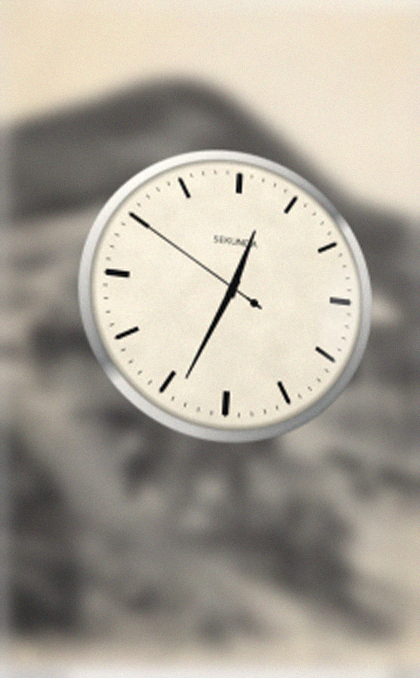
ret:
12:33:50
